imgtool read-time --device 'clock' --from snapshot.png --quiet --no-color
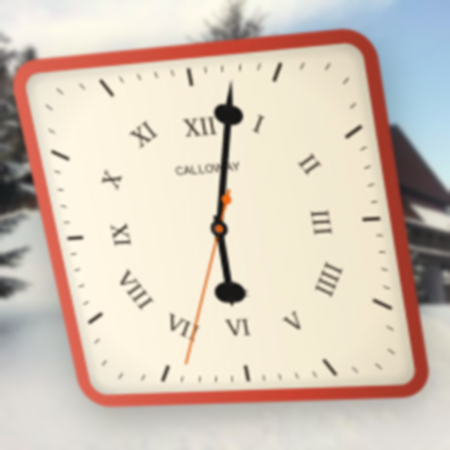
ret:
6:02:34
